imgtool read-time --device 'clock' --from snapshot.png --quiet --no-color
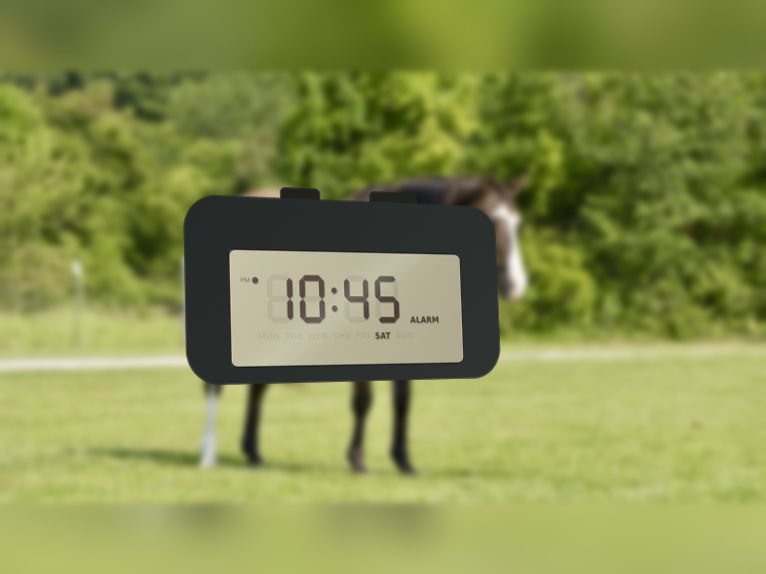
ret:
10:45
